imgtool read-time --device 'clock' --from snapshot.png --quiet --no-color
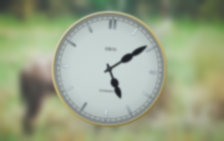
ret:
5:09
